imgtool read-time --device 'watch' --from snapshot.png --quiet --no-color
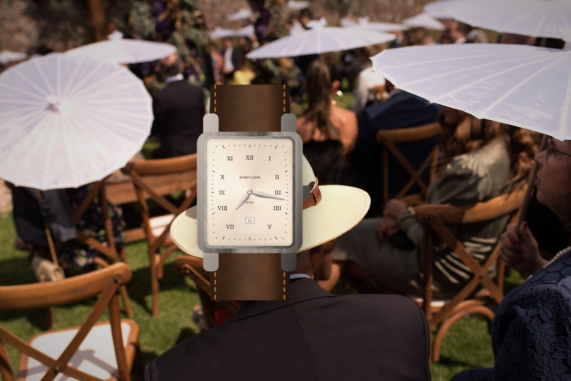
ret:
7:17
